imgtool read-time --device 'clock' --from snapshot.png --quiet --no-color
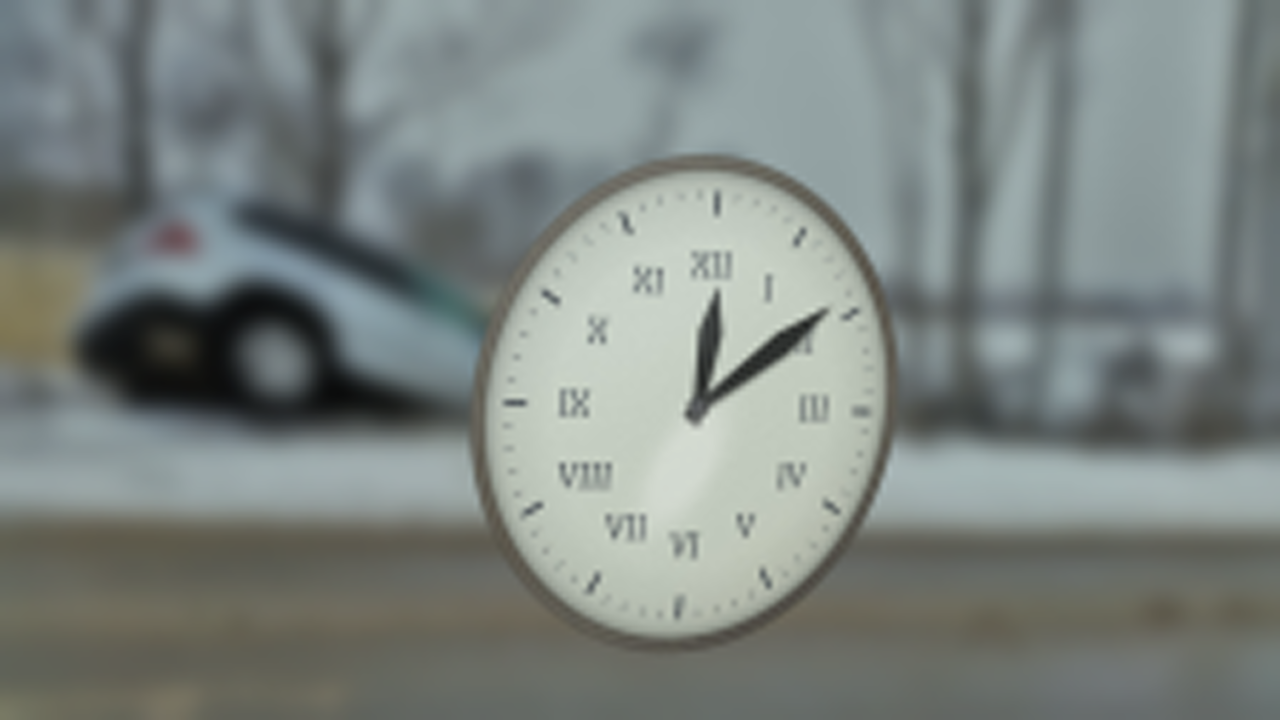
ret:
12:09
